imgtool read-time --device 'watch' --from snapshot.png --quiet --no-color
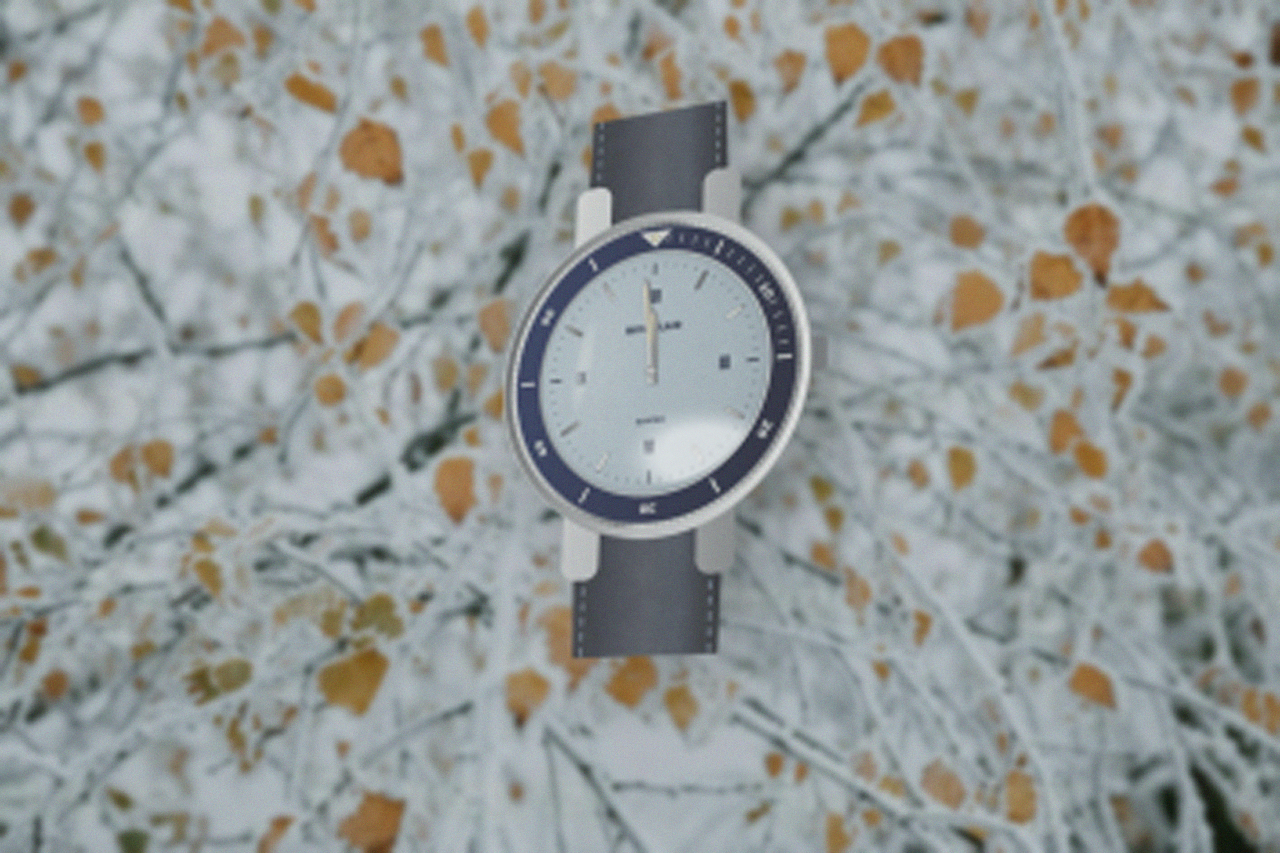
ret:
11:59
